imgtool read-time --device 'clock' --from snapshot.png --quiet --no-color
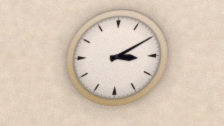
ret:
3:10
